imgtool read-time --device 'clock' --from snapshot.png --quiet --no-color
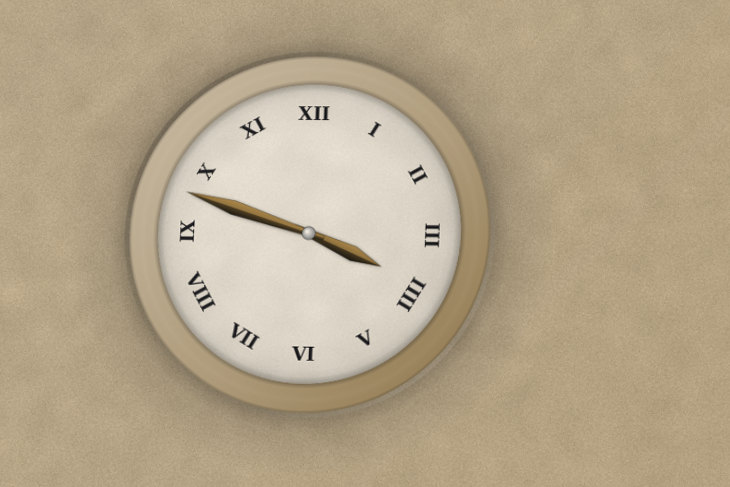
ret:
3:48
